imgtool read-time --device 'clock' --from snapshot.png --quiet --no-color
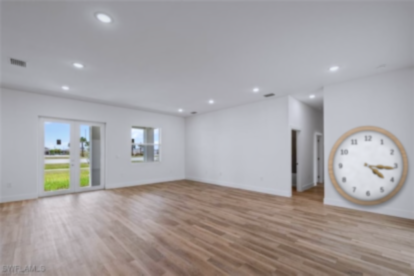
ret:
4:16
